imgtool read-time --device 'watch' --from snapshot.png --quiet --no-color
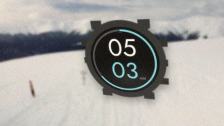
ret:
5:03
